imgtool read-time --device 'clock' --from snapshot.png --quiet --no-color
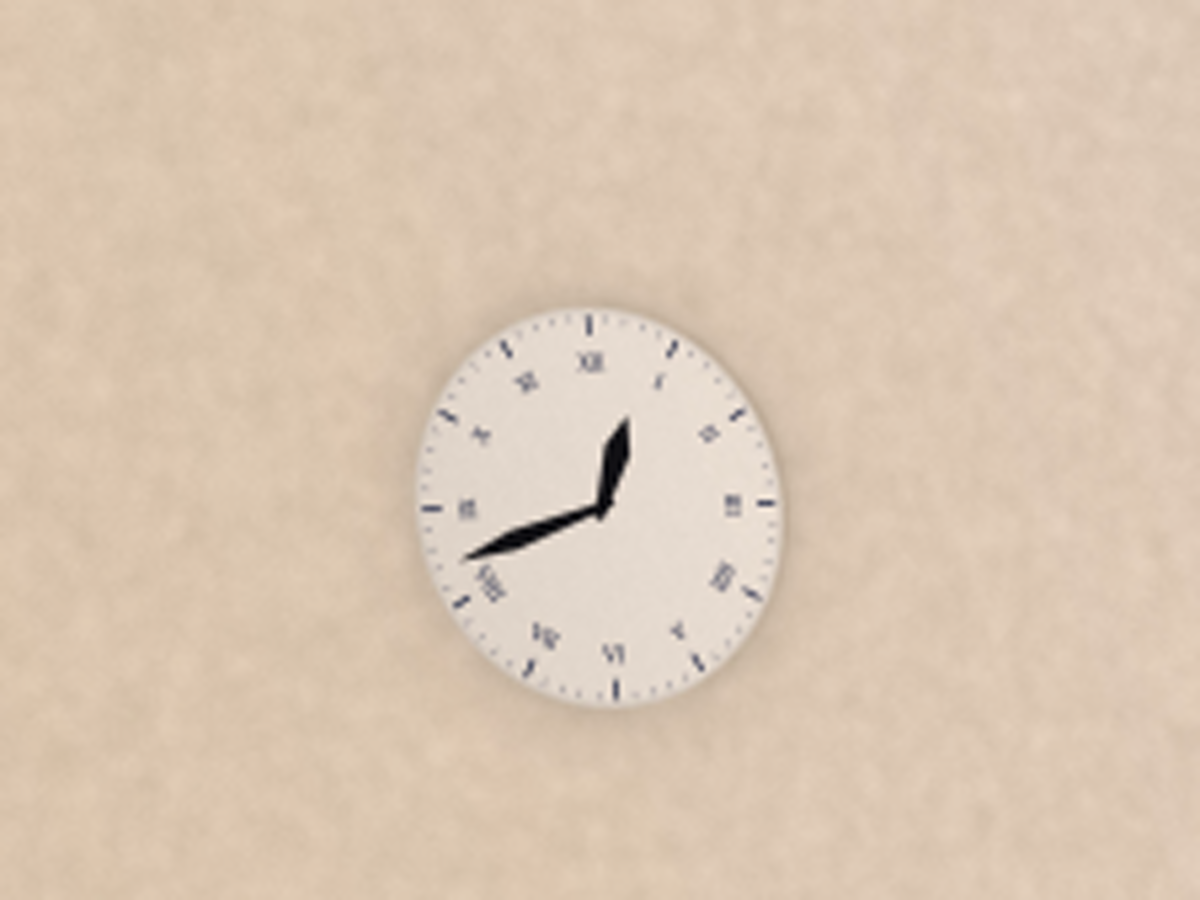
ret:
12:42
